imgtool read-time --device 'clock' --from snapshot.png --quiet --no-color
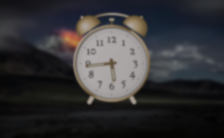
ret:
5:44
